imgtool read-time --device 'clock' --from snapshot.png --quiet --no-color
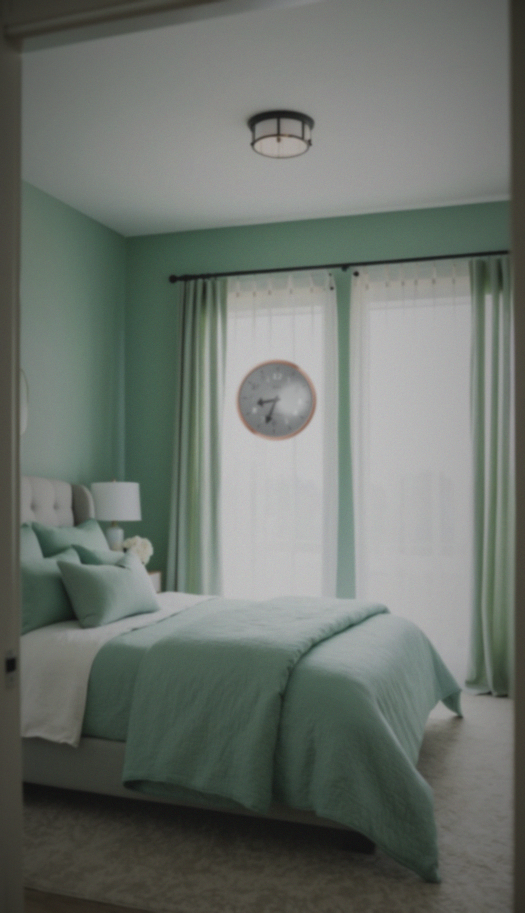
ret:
8:33
